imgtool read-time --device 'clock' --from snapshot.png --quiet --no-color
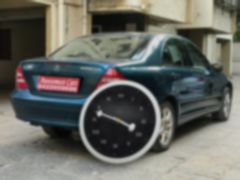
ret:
3:48
